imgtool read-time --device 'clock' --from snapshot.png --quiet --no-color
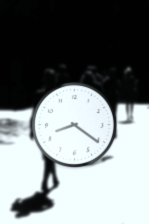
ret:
8:21
